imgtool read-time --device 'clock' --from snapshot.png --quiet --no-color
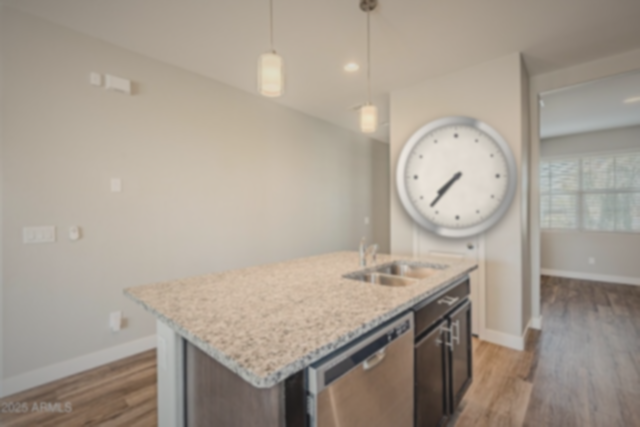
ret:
7:37
